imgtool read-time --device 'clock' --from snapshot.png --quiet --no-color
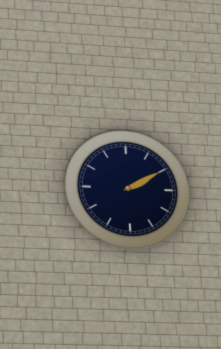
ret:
2:10
